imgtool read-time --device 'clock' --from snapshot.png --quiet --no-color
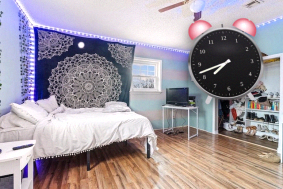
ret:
7:42
